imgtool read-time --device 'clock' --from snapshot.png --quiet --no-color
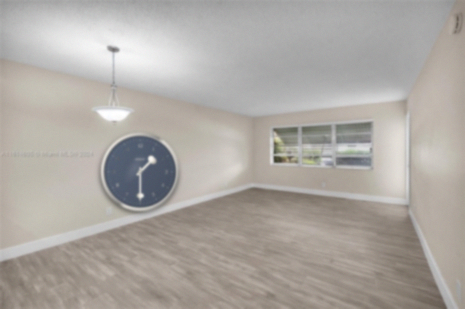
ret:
1:30
